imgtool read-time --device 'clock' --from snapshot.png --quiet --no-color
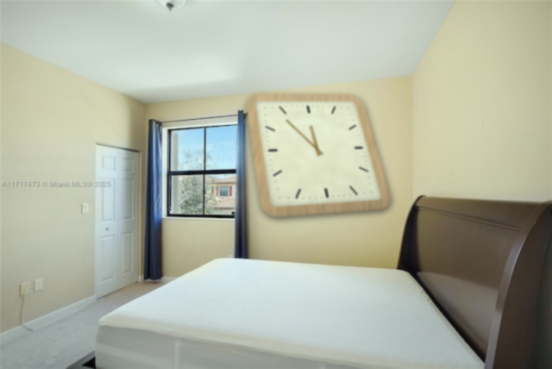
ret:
11:54
